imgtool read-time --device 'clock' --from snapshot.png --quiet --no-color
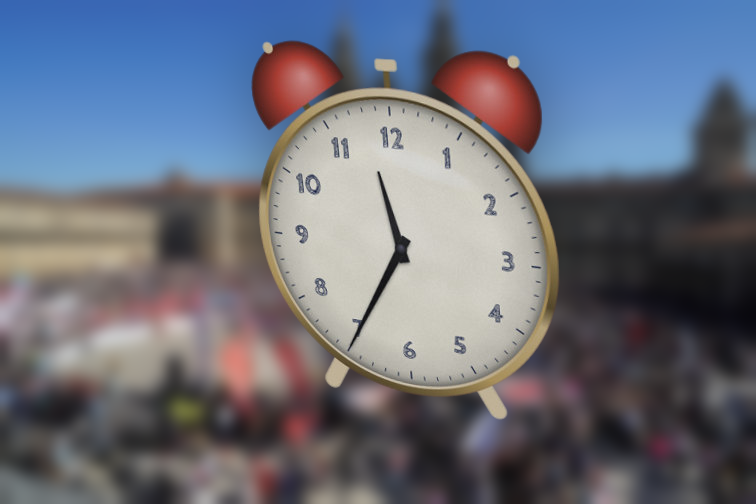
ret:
11:35
